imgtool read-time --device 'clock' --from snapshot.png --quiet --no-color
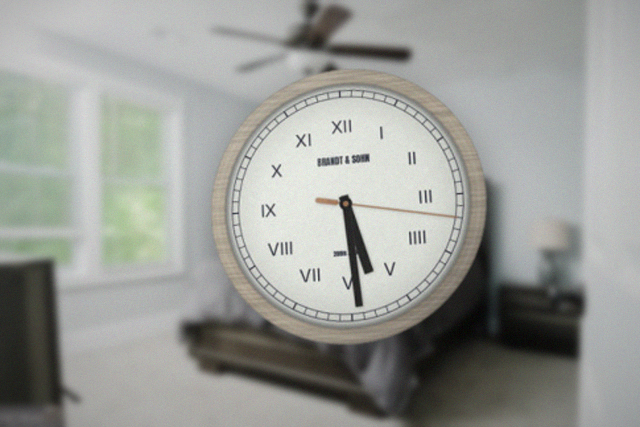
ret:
5:29:17
